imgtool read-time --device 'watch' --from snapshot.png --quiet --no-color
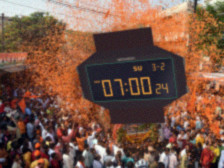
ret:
7:00
